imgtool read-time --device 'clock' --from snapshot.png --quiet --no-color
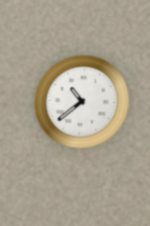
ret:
10:38
